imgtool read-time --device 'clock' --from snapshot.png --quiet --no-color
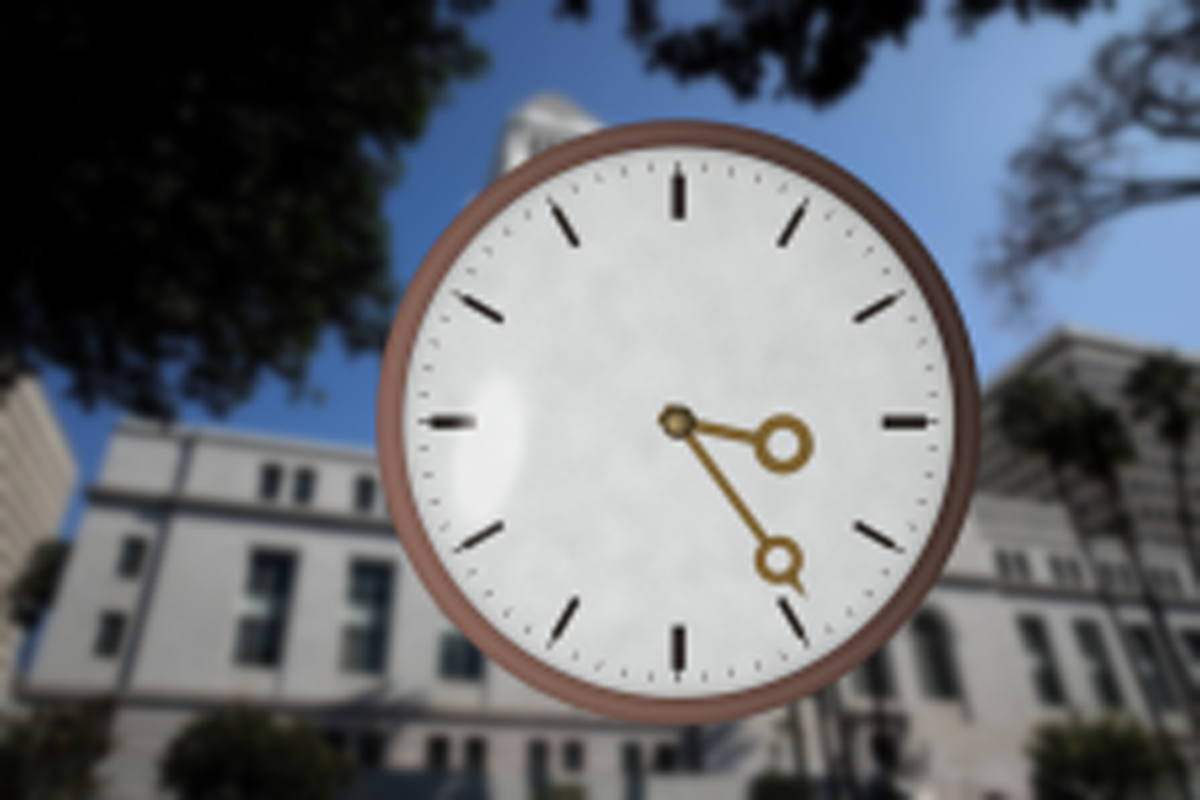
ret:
3:24
